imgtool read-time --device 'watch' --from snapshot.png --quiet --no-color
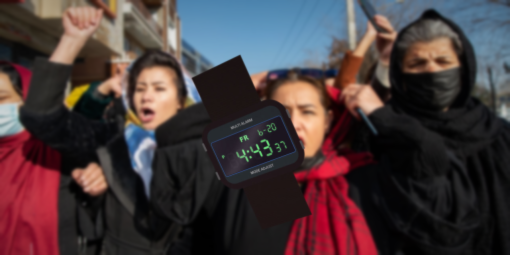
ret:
4:43
